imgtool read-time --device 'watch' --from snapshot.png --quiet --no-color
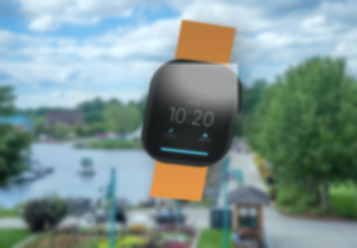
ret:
10:20
